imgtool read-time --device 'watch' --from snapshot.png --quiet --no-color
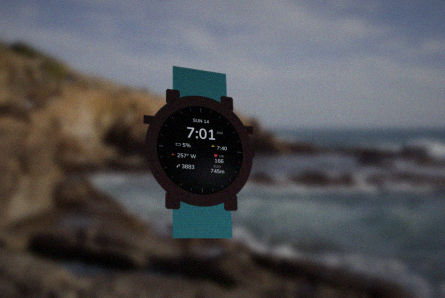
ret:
7:01
